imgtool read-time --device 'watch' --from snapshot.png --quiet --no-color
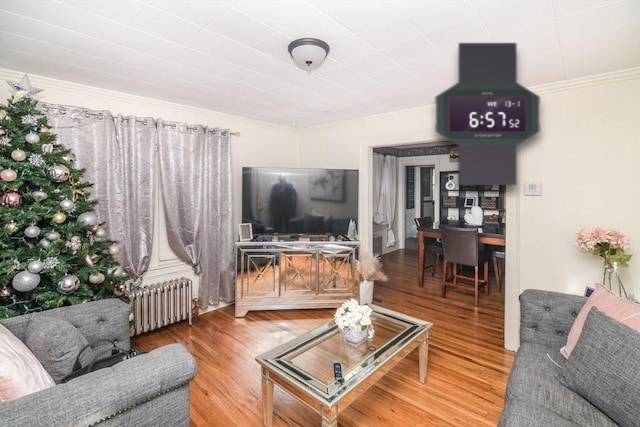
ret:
6:57
